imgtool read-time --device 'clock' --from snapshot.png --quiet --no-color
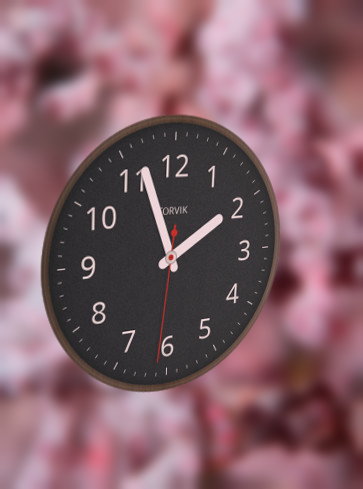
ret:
1:56:31
